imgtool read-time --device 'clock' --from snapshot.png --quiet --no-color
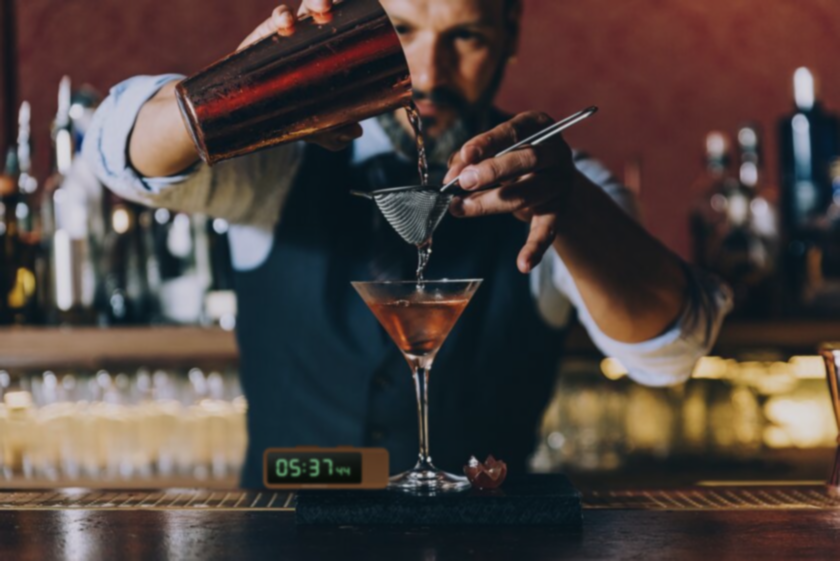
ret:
5:37
